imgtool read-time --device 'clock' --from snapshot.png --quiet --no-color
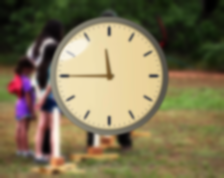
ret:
11:45
